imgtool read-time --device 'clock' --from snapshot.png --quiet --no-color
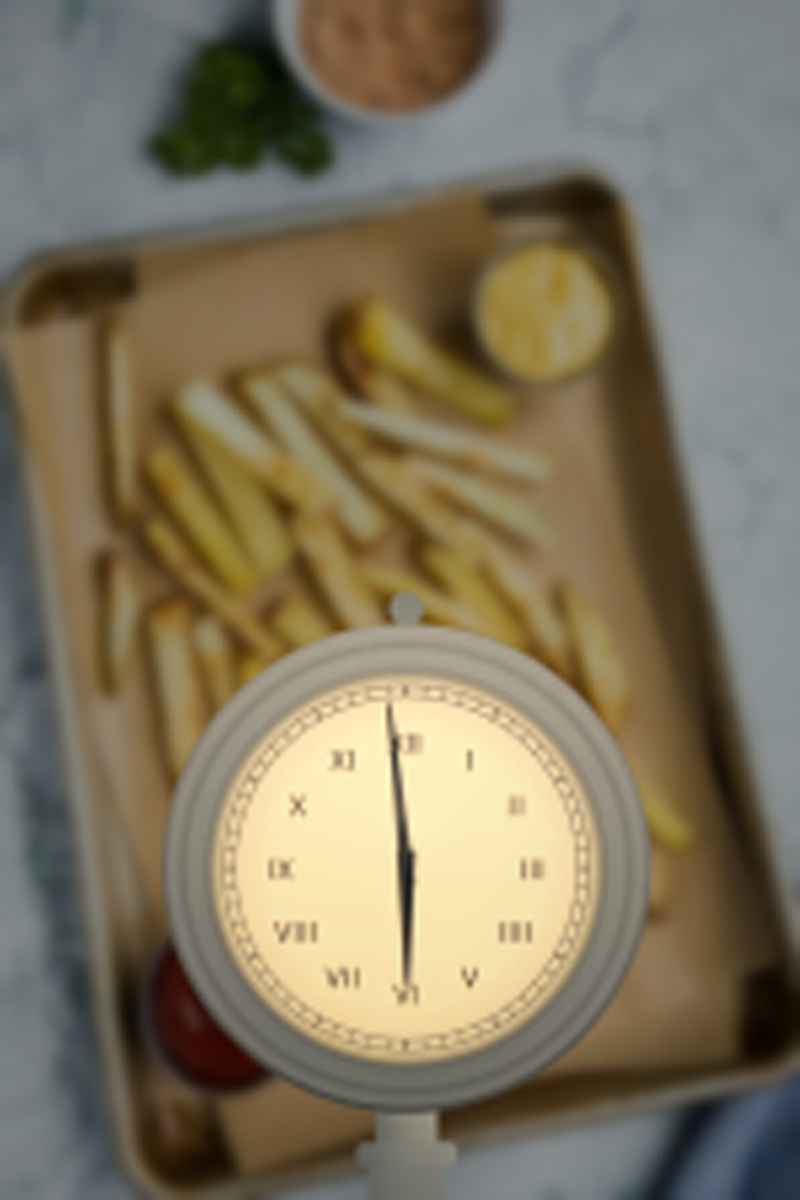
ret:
5:59
